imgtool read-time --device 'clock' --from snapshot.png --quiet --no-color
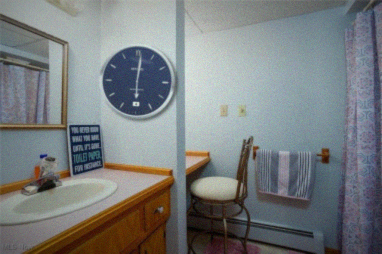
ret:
6:01
